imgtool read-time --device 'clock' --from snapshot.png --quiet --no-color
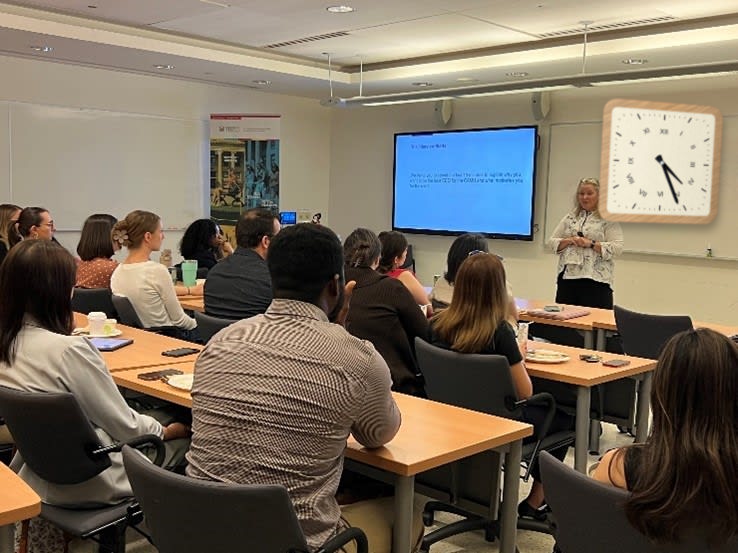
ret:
4:26
